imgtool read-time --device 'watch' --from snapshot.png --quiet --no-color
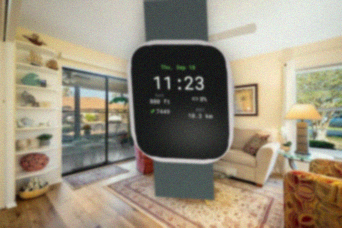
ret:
11:23
